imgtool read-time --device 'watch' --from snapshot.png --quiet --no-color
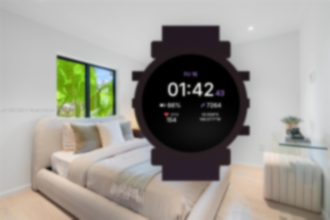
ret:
1:42
